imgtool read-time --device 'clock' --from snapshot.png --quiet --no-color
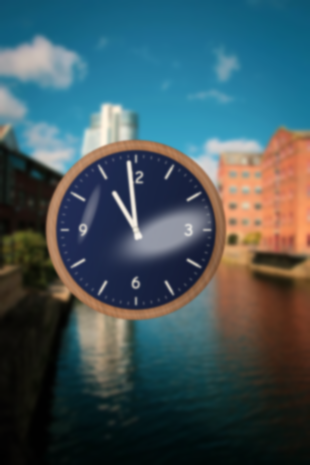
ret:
10:59
